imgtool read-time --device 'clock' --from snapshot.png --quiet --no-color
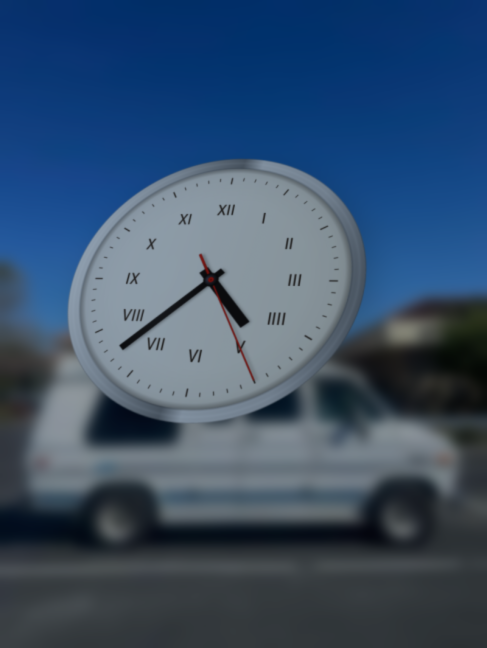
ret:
4:37:25
